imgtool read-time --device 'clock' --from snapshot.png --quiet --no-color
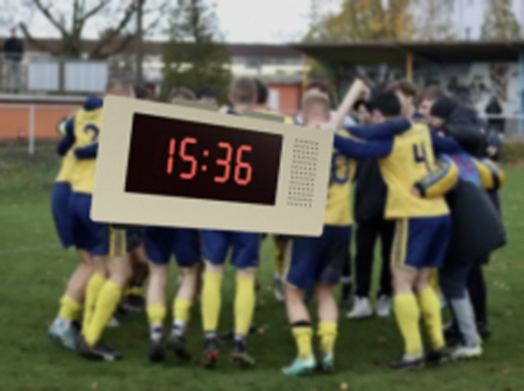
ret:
15:36
